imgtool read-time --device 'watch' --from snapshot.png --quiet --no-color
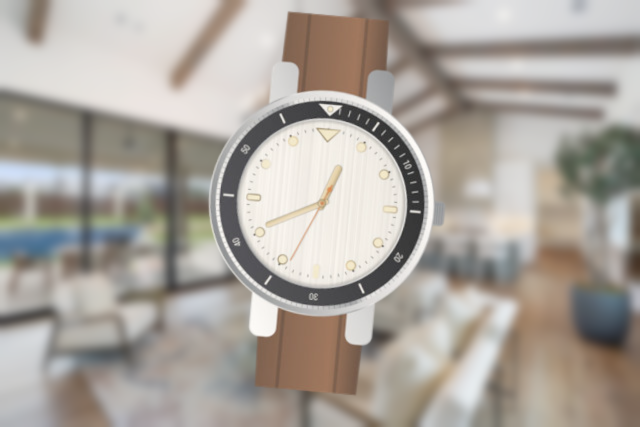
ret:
12:40:34
